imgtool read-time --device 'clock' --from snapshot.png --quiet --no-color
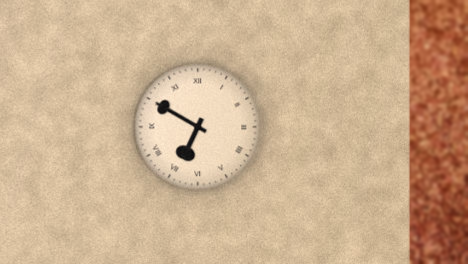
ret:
6:50
